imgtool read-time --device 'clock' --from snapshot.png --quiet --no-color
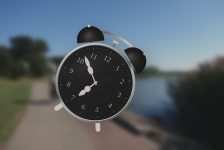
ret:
6:52
